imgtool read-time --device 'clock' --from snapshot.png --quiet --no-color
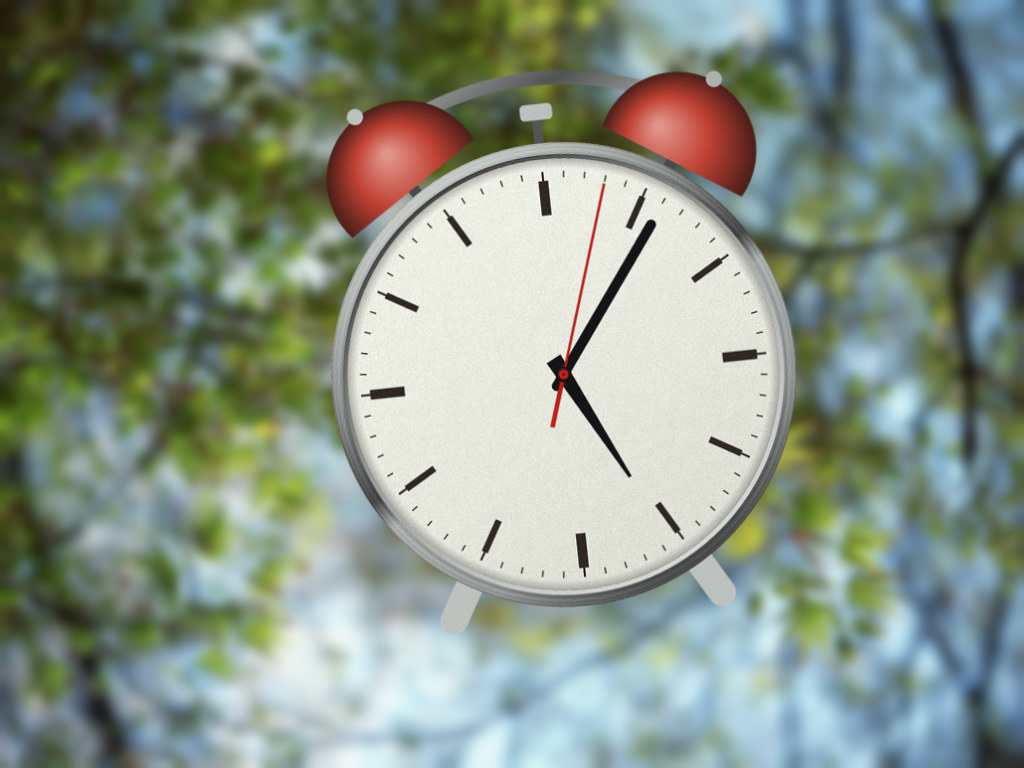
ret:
5:06:03
